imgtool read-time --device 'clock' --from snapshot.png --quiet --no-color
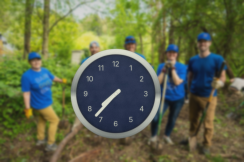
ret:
7:37
